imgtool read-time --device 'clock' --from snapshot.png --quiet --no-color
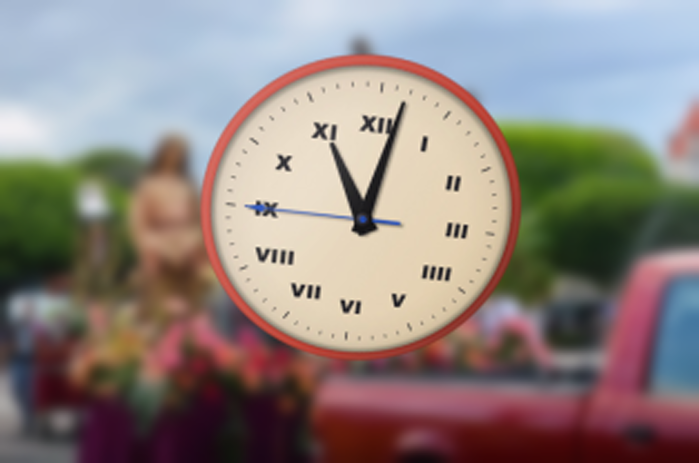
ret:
11:01:45
